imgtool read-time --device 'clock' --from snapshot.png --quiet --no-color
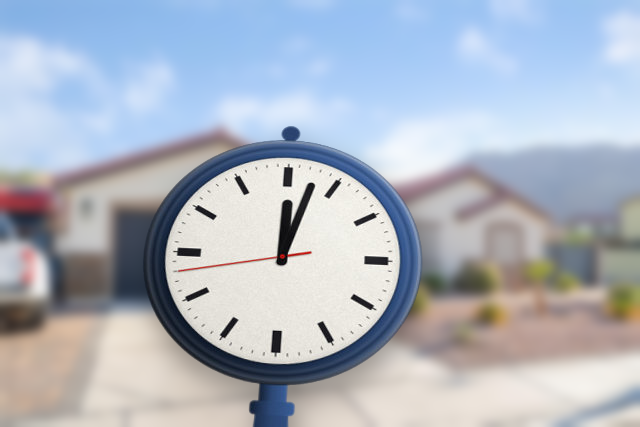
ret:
12:02:43
